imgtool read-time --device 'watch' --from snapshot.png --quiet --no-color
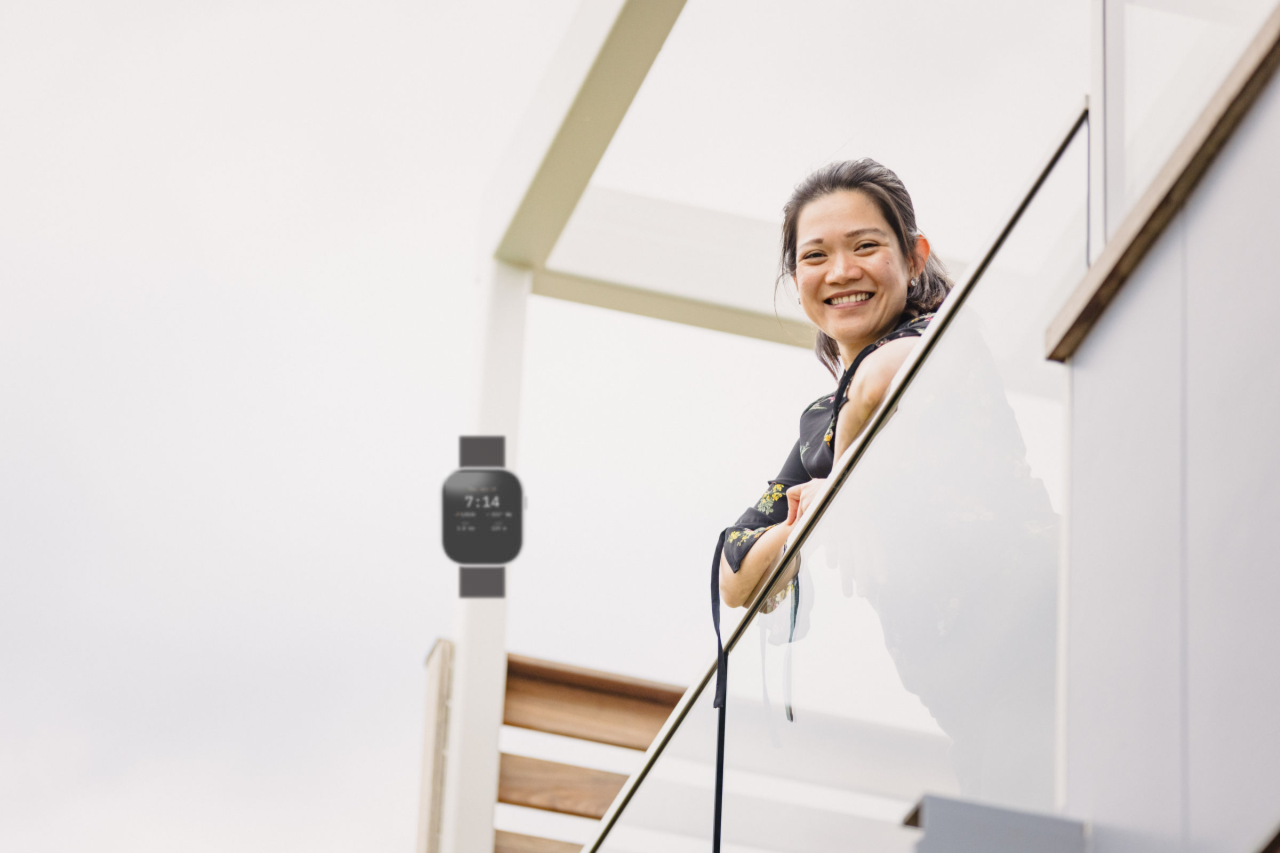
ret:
7:14
